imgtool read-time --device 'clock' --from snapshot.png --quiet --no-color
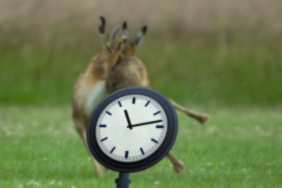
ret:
11:13
